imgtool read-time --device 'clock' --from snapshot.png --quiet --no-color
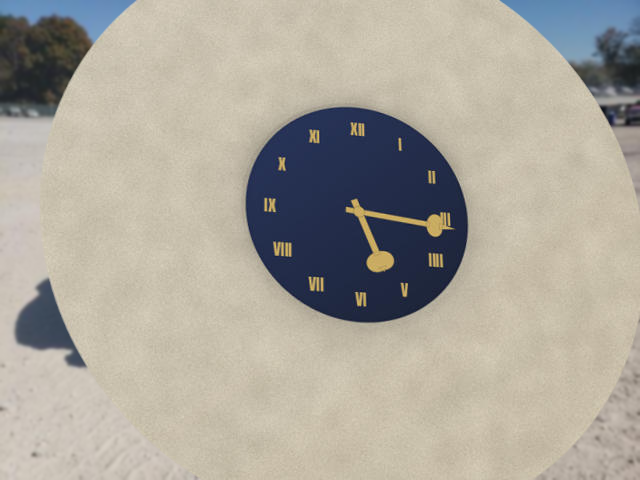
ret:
5:16
